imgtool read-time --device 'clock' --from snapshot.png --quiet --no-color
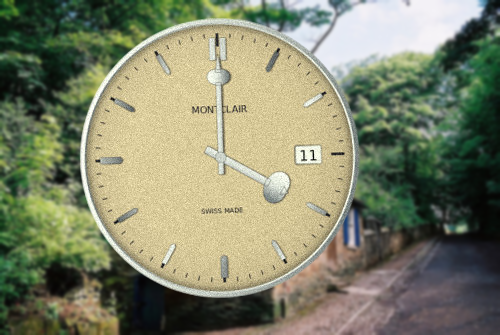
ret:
4:00
